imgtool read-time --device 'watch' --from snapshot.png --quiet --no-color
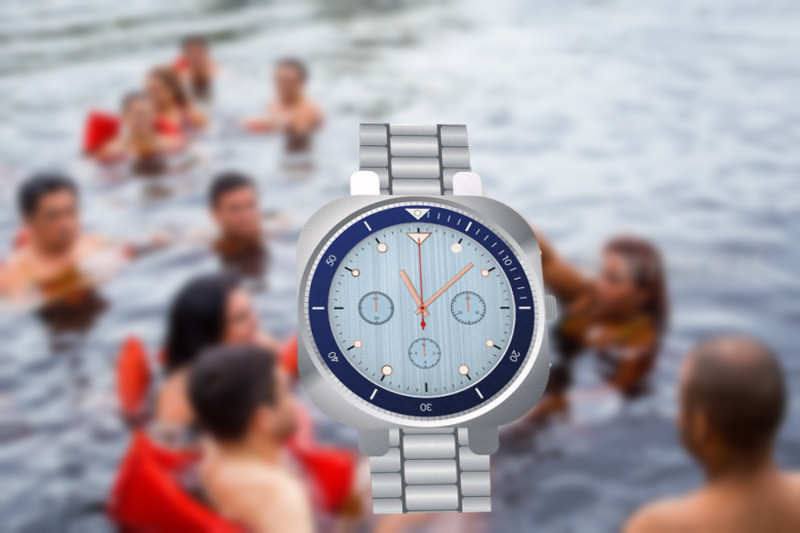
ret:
11:08
